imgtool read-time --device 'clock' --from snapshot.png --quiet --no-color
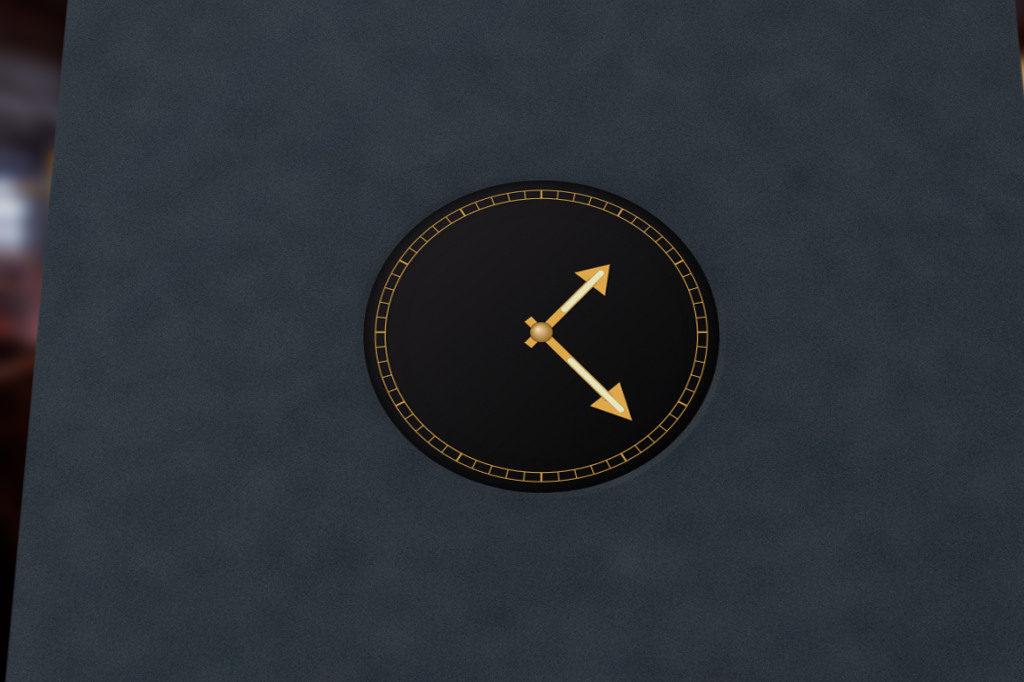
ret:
1:23
